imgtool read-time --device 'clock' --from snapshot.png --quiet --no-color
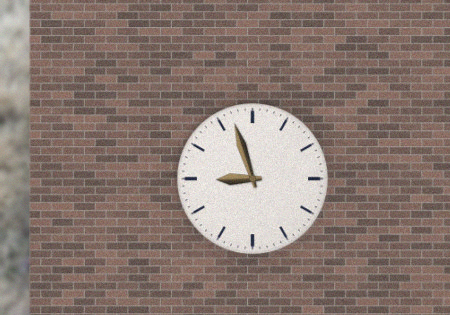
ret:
8:57
